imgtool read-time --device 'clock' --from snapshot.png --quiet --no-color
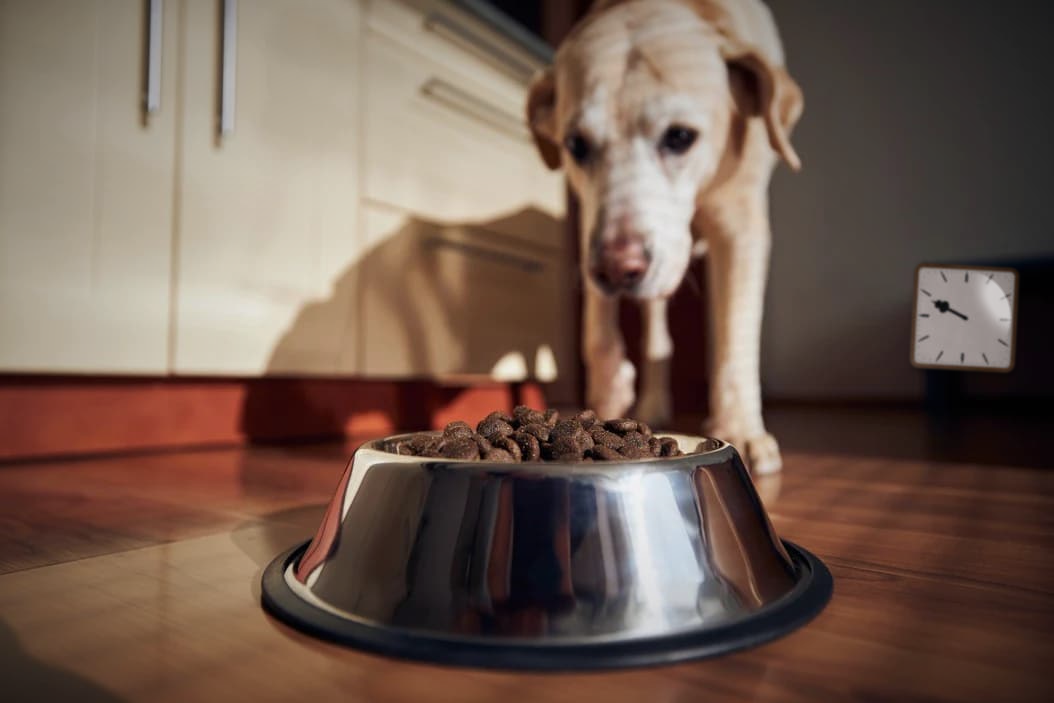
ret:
9:49
